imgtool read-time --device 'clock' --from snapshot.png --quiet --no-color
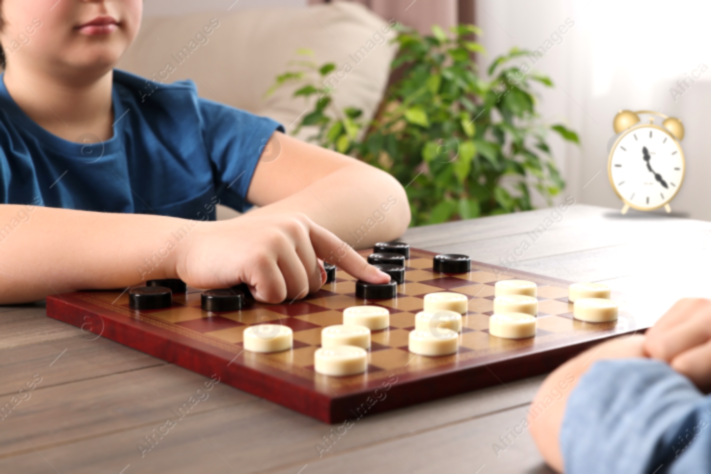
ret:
11:22
